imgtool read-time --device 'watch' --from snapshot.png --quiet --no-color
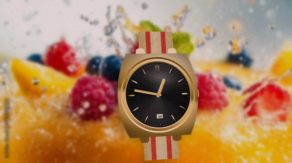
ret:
12:47
